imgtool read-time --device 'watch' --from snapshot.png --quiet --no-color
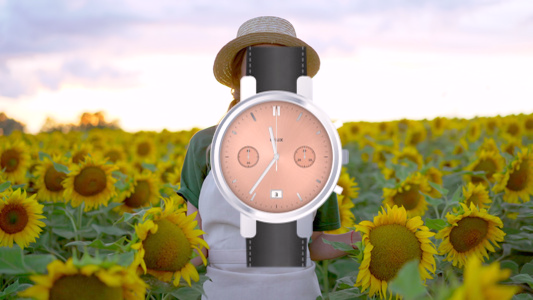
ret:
11:36
